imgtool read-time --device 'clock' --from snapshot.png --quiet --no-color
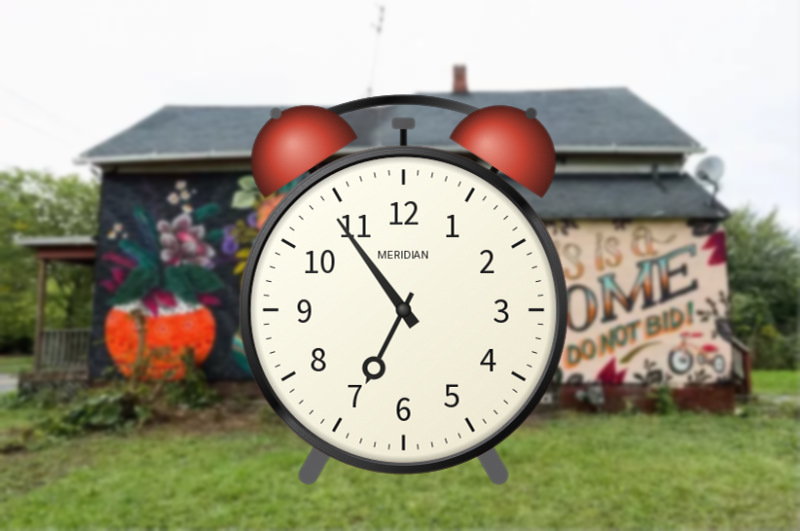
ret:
6:54
